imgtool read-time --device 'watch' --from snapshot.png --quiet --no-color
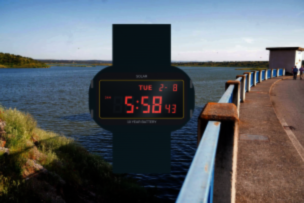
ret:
5:58
